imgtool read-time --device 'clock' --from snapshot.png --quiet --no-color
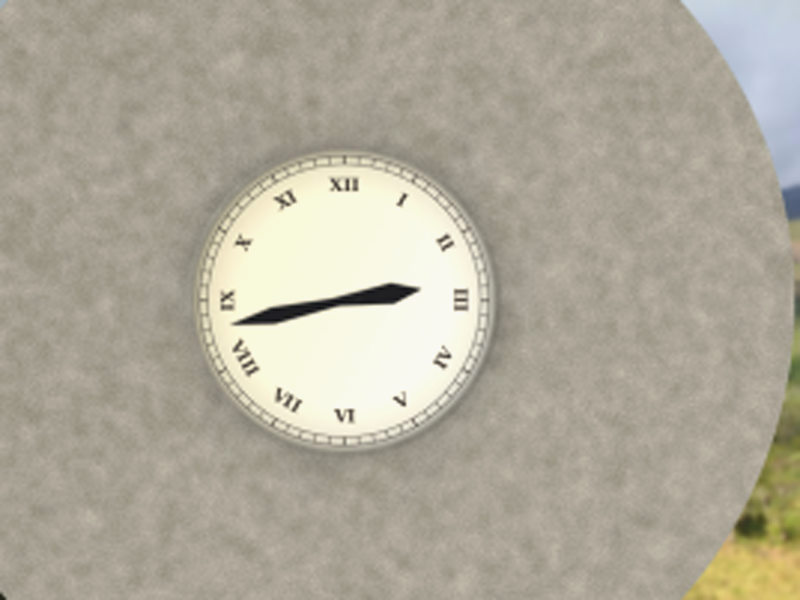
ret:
2:43
